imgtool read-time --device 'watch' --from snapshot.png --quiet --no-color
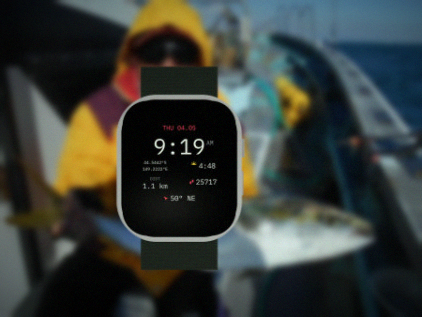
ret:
9:19
